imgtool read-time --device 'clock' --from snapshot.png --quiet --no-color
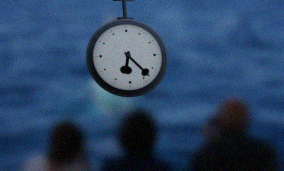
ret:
6:23
